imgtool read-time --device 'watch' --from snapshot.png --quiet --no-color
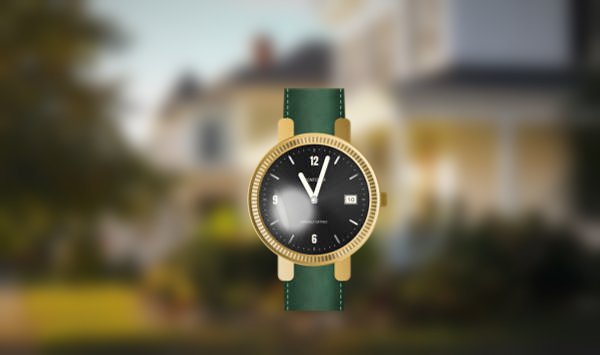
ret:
11:03
